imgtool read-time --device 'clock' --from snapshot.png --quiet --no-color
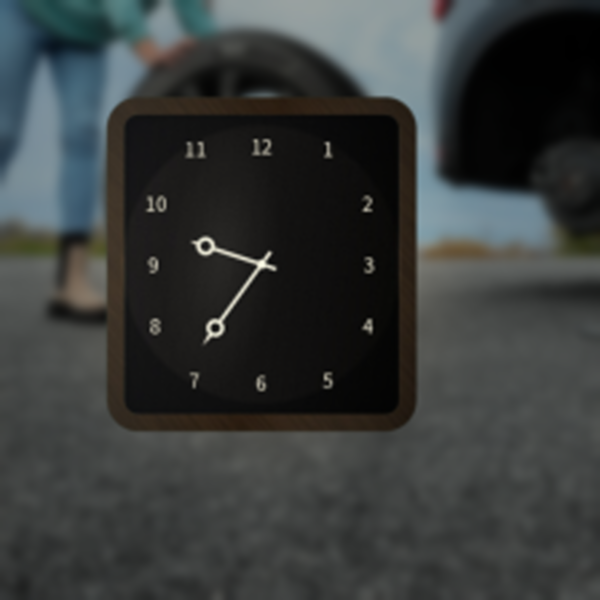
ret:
9:36
